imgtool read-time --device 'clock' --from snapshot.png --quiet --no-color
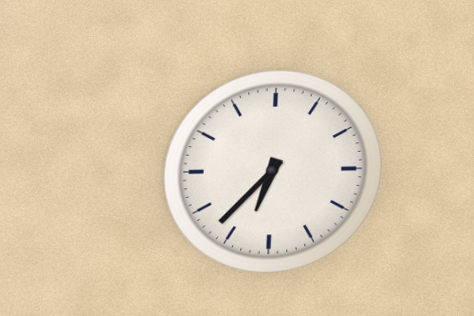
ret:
6:37
